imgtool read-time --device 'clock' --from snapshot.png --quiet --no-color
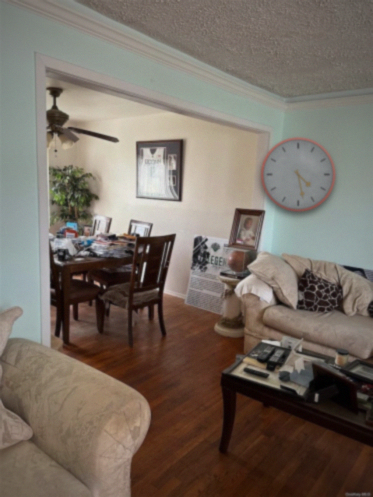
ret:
4:28
